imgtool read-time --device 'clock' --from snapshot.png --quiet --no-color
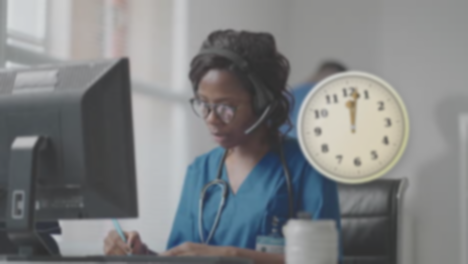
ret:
12:02
